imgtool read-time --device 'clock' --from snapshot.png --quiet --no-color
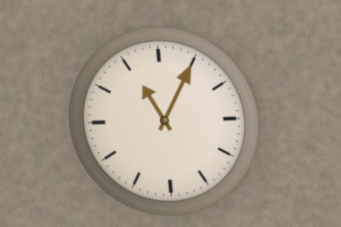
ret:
11:05
